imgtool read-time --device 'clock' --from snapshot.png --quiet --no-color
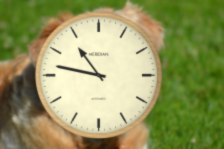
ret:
10:47
